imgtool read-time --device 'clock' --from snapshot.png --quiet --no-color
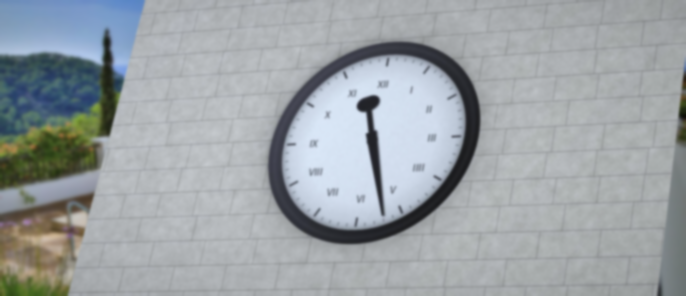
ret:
11:27
